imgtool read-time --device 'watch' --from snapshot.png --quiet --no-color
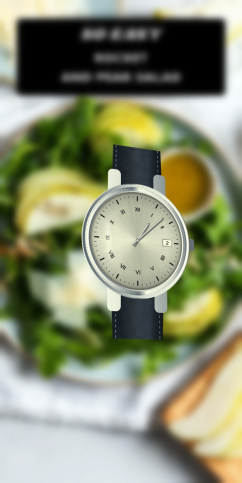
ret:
1:08
